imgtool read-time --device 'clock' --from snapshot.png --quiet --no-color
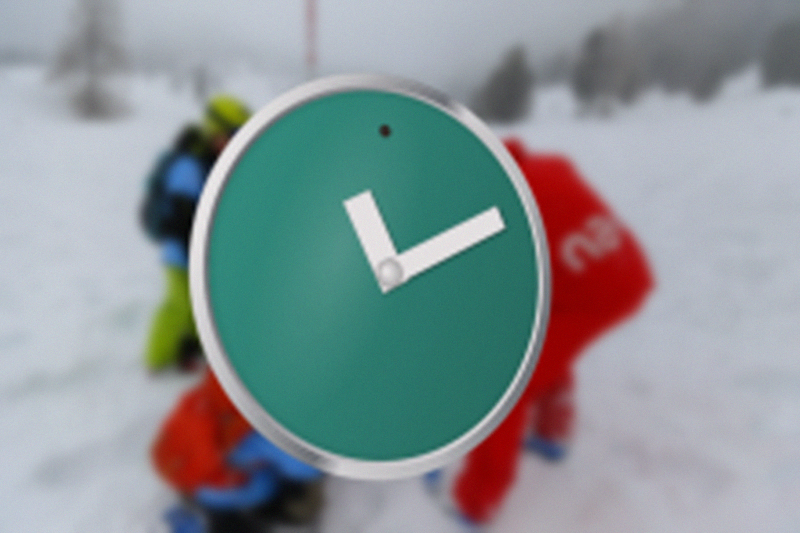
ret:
11:11
